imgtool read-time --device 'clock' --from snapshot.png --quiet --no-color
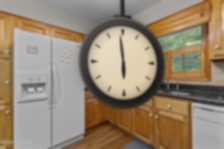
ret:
5:59
